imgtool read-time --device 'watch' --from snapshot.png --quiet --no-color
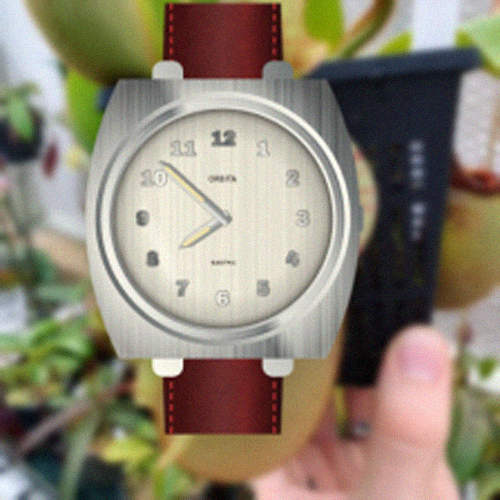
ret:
7:52
